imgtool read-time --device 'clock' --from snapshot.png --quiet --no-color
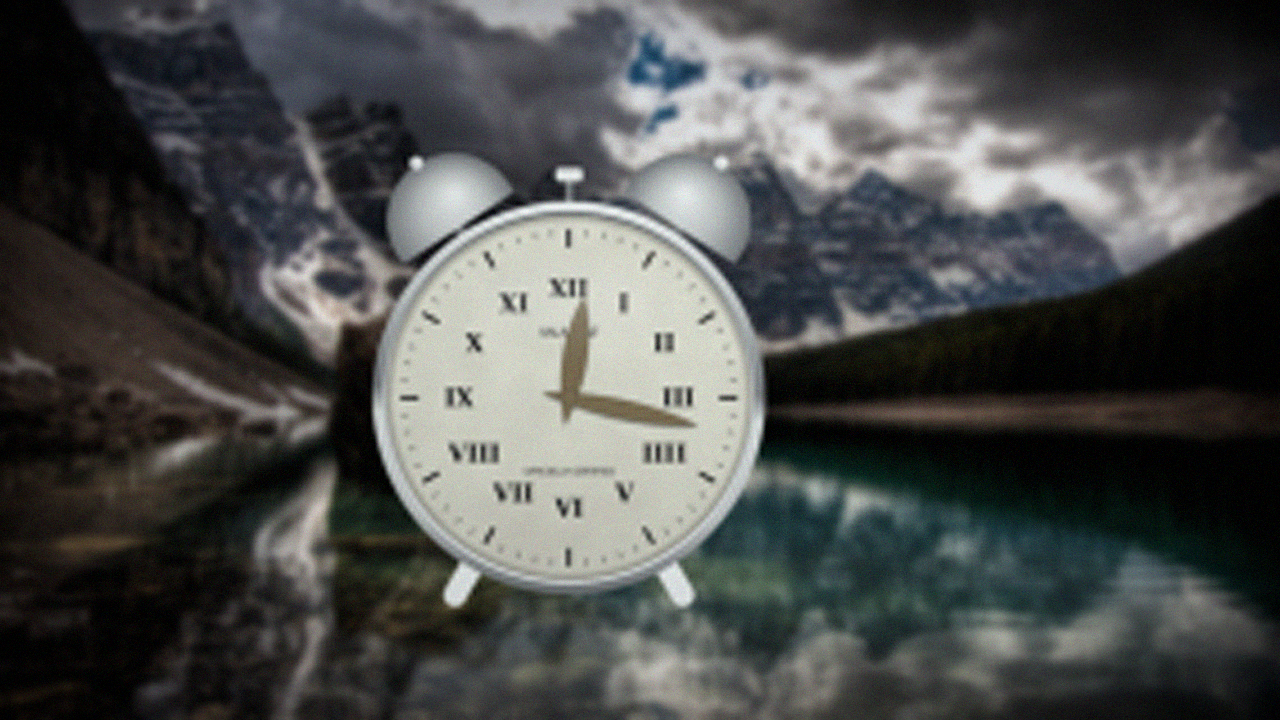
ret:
12:17
